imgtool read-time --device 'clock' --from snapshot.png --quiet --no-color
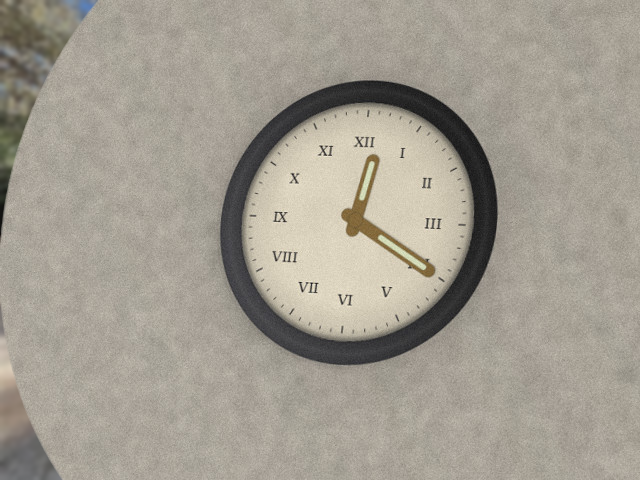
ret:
12:20
